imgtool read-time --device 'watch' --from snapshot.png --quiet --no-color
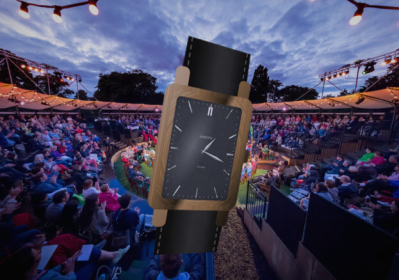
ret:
1:18
